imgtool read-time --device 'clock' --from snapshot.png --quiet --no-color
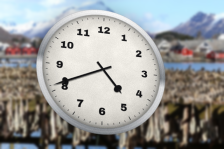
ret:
4:41
